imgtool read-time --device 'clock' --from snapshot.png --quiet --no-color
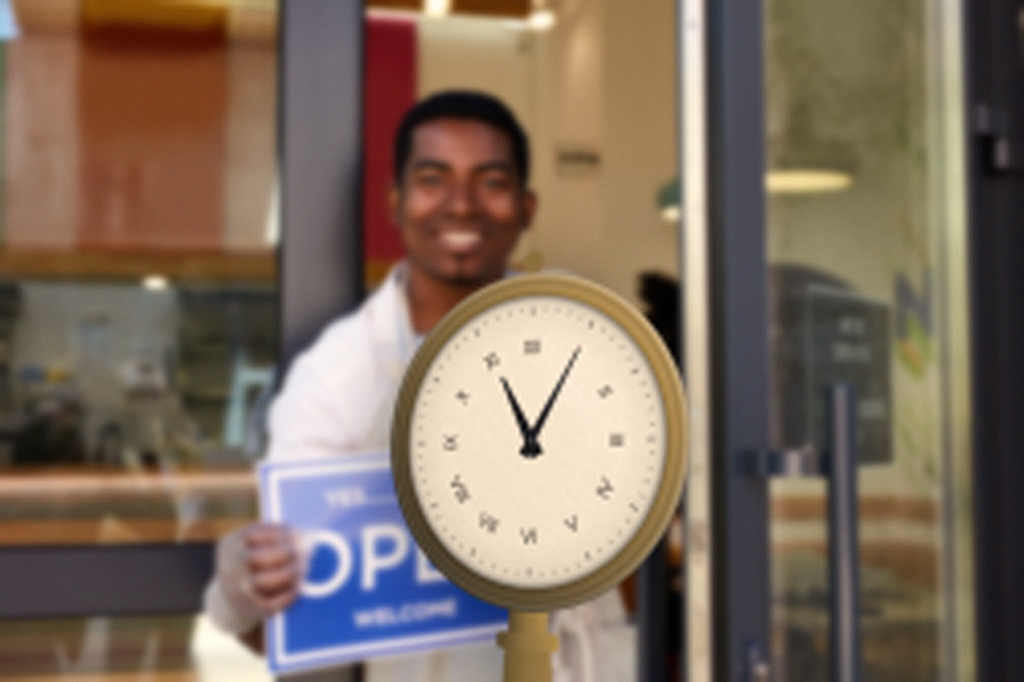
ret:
11:05
